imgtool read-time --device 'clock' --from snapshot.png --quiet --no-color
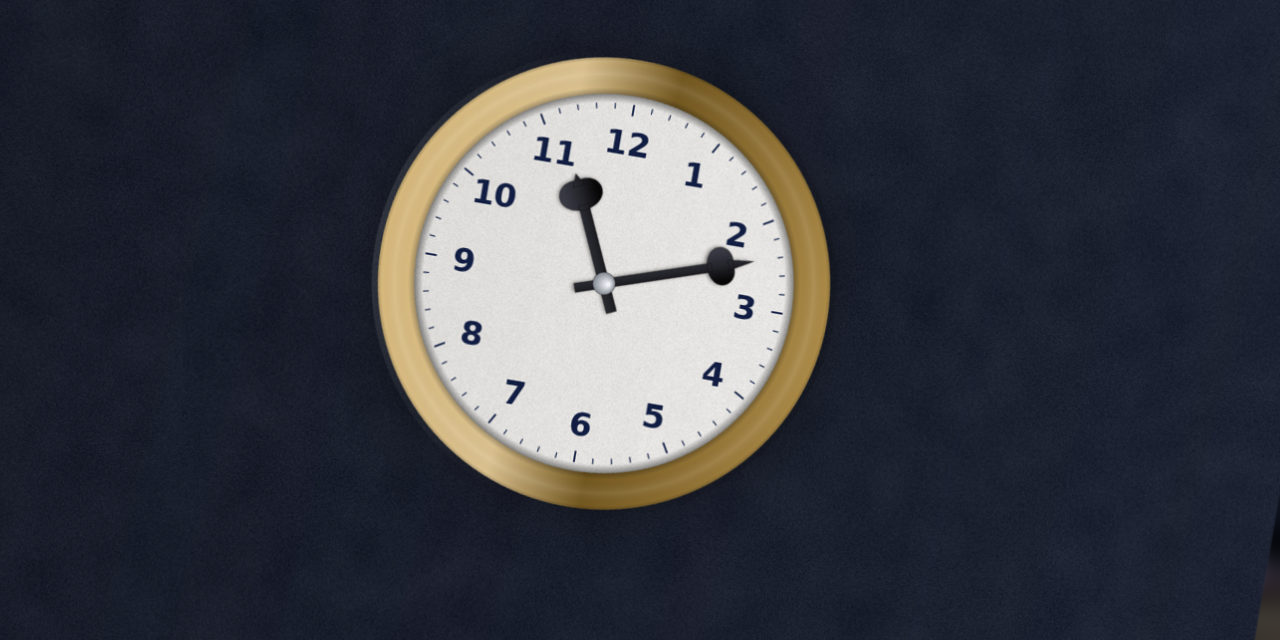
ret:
11:12
